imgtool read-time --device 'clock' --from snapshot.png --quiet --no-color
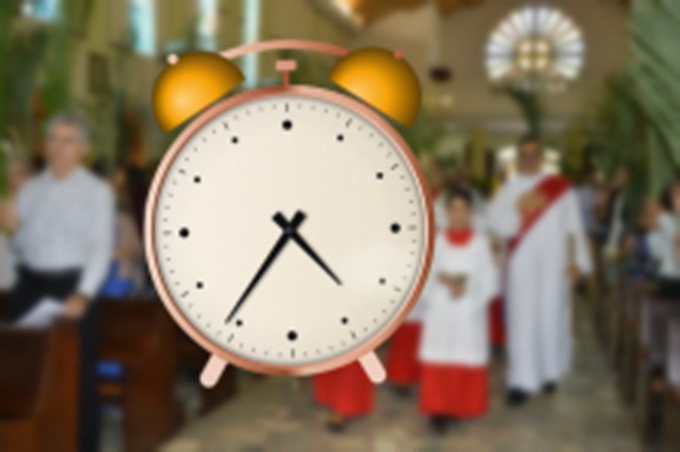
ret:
4:36
